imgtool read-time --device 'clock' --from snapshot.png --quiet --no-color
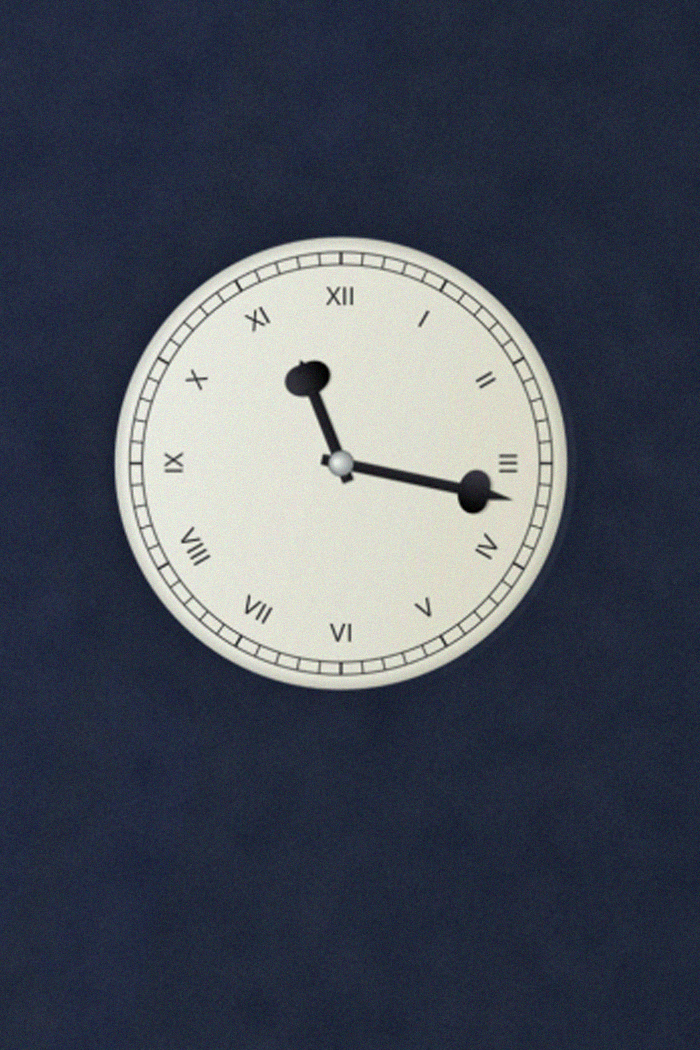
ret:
11:17
